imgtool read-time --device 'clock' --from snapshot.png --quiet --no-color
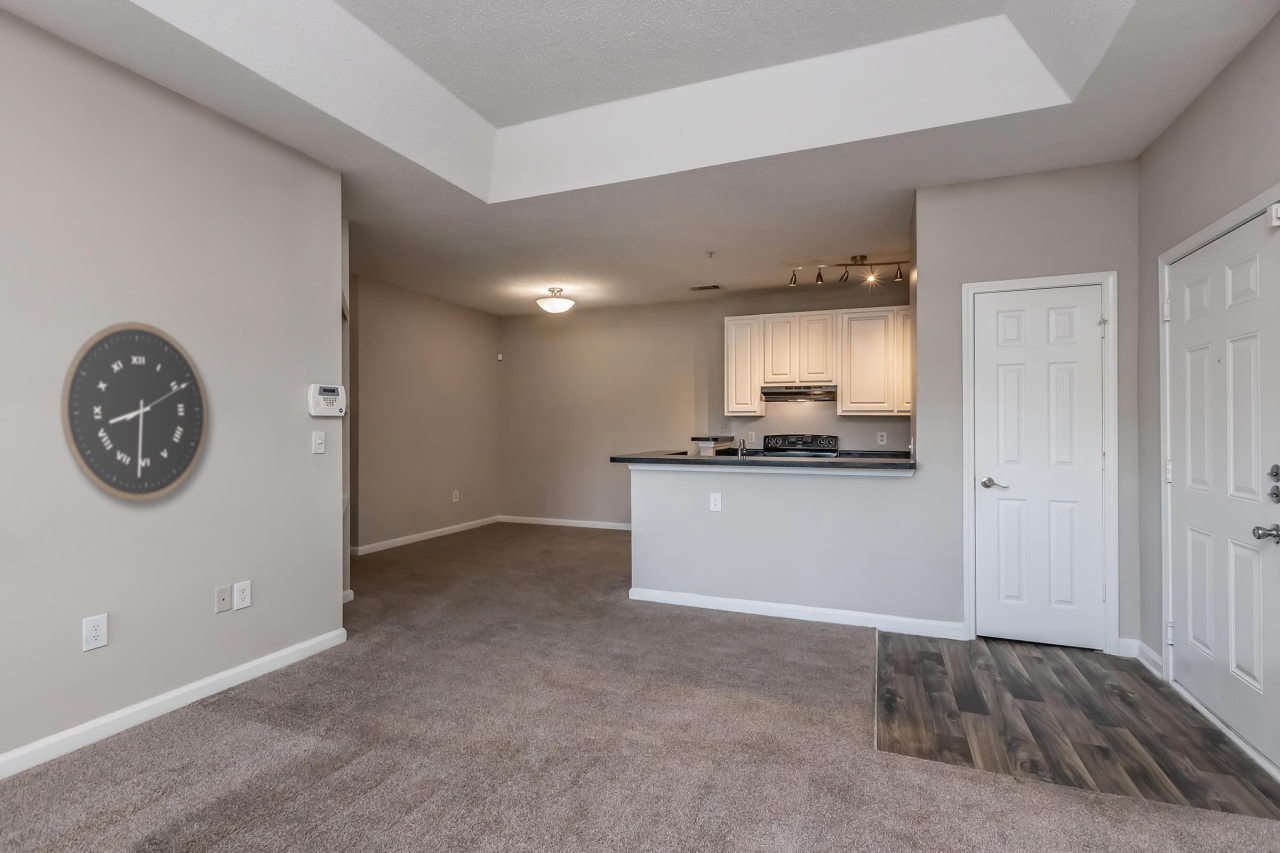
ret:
8:31:11
